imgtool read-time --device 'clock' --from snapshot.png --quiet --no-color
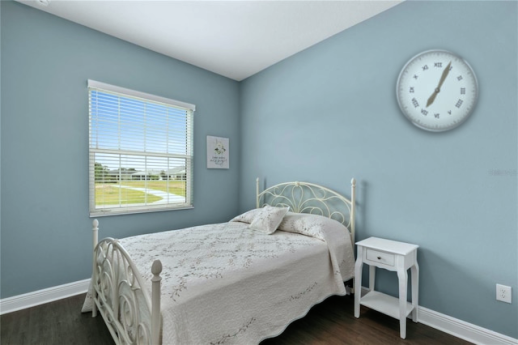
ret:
7:04
